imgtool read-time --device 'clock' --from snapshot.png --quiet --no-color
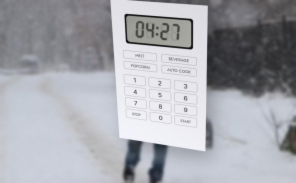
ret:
4:27
